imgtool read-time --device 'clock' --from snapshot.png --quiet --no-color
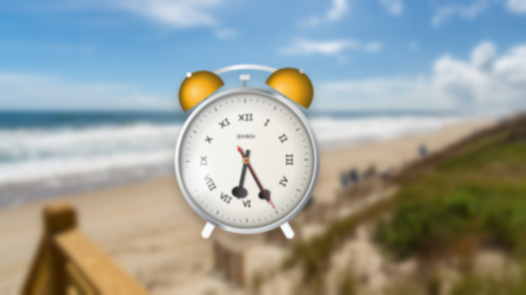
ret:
6:25:25
